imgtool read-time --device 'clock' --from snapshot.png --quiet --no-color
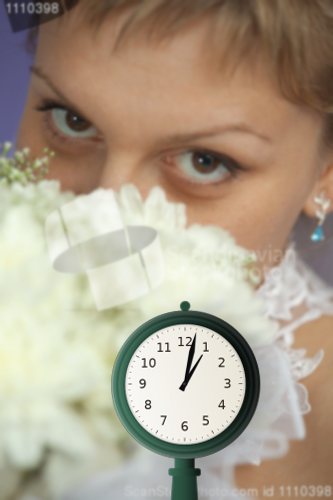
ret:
1:02
